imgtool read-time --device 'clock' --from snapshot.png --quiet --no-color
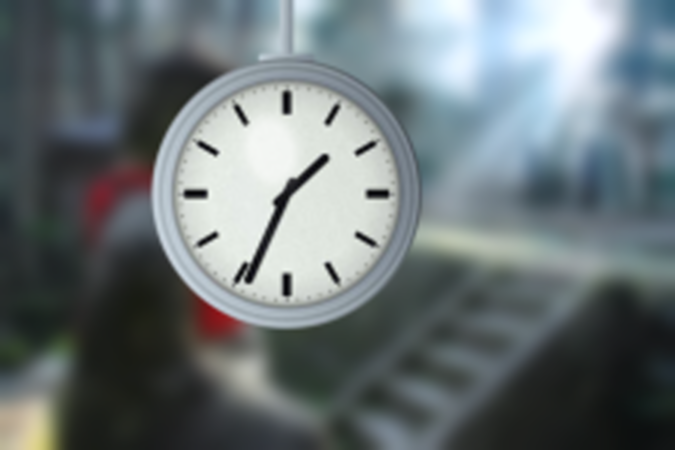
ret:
1:34
